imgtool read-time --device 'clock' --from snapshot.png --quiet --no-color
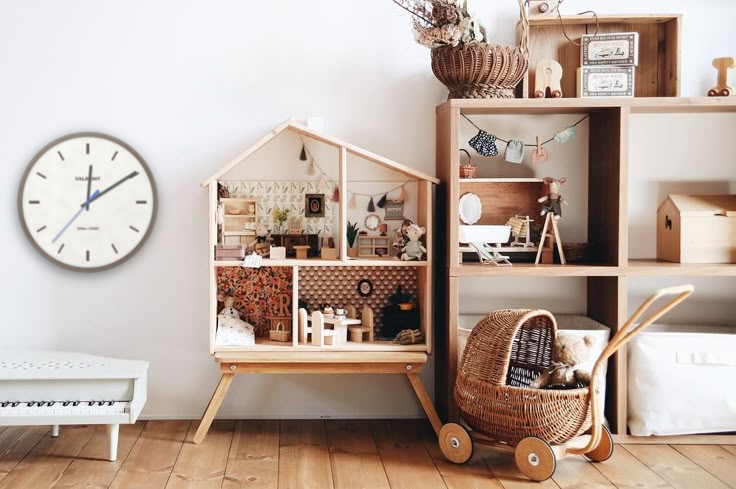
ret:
12:09:37
